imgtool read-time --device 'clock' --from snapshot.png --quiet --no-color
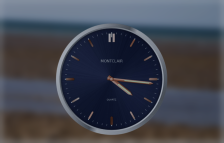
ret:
4:16
